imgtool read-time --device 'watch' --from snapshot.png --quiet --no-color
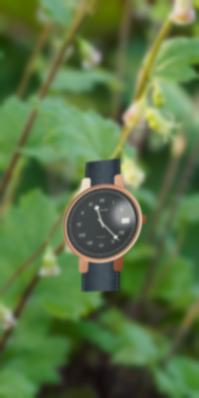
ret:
11:23
